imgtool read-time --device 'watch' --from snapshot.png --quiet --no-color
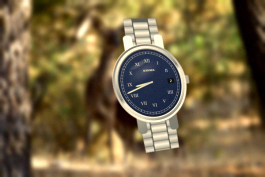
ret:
8:42
